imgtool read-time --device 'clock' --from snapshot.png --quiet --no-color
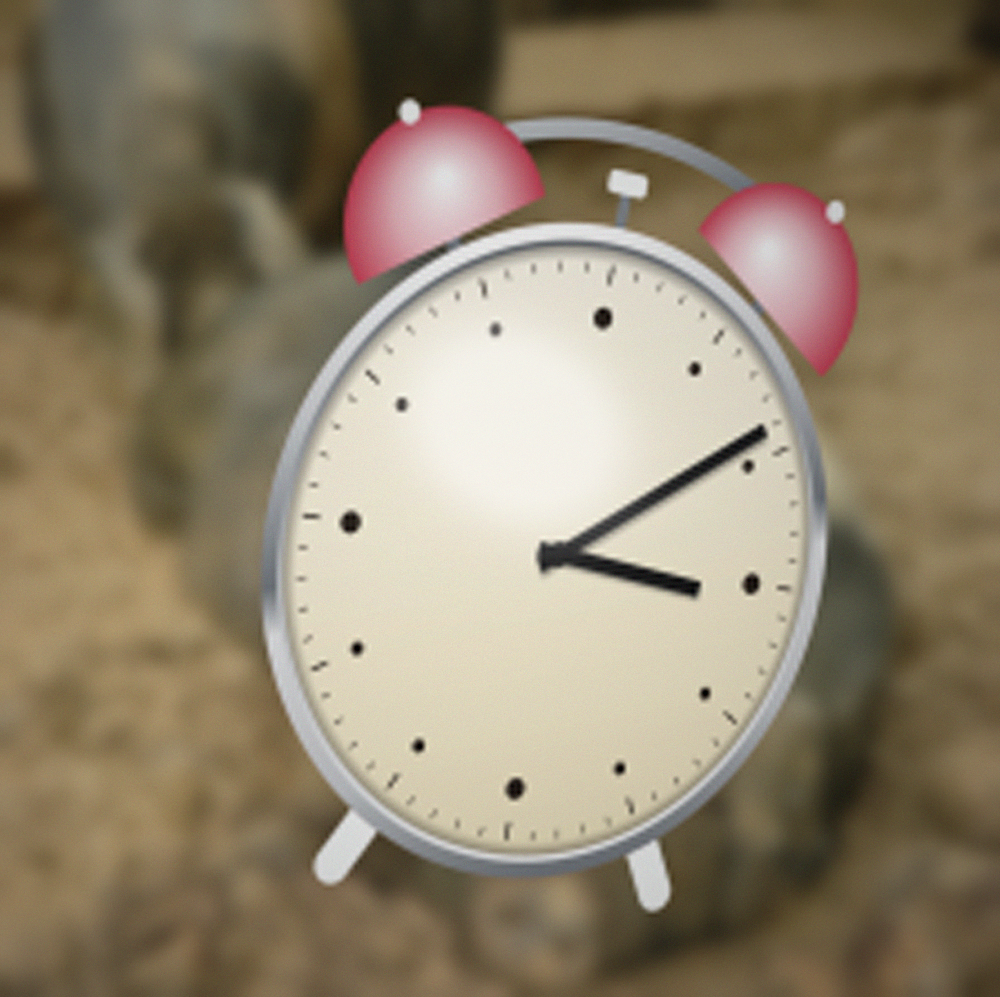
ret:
3:09
